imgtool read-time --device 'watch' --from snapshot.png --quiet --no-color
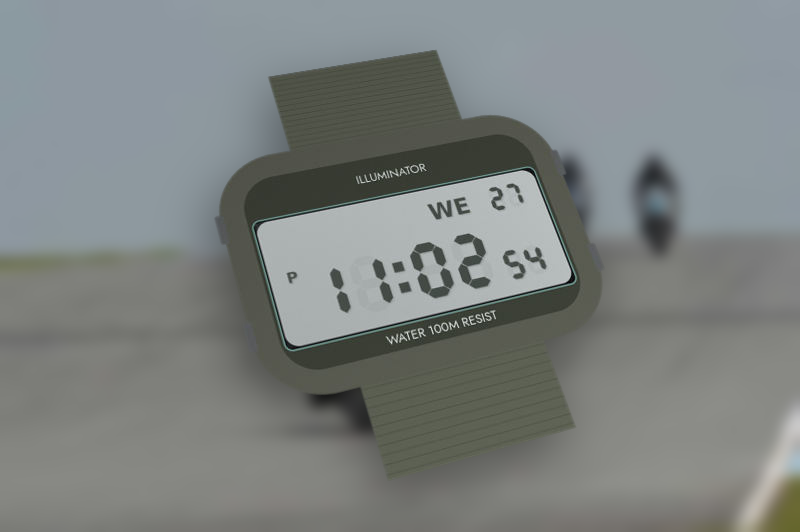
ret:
11:02:54
